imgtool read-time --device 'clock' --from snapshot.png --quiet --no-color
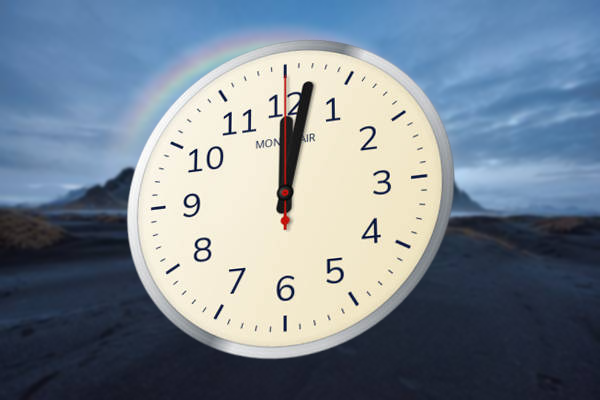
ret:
12:02:00
